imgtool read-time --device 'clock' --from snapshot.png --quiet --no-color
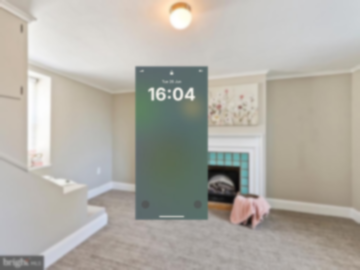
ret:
16:04
